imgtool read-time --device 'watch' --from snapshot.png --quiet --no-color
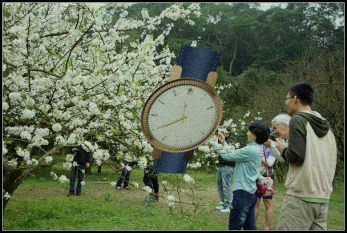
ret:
11:40
